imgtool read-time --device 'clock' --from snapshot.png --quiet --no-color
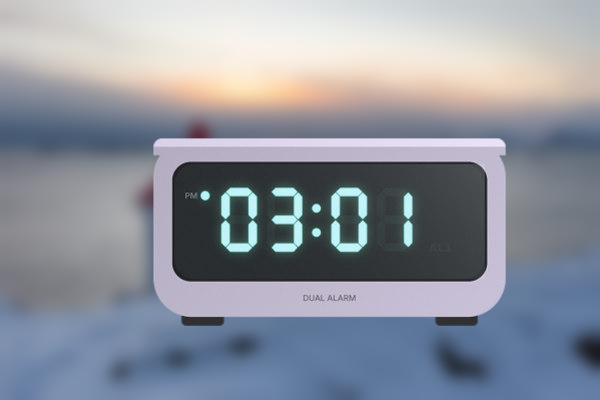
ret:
3:01
